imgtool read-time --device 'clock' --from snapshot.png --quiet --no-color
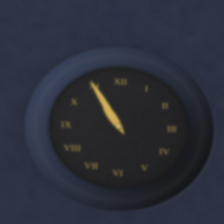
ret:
10:55
